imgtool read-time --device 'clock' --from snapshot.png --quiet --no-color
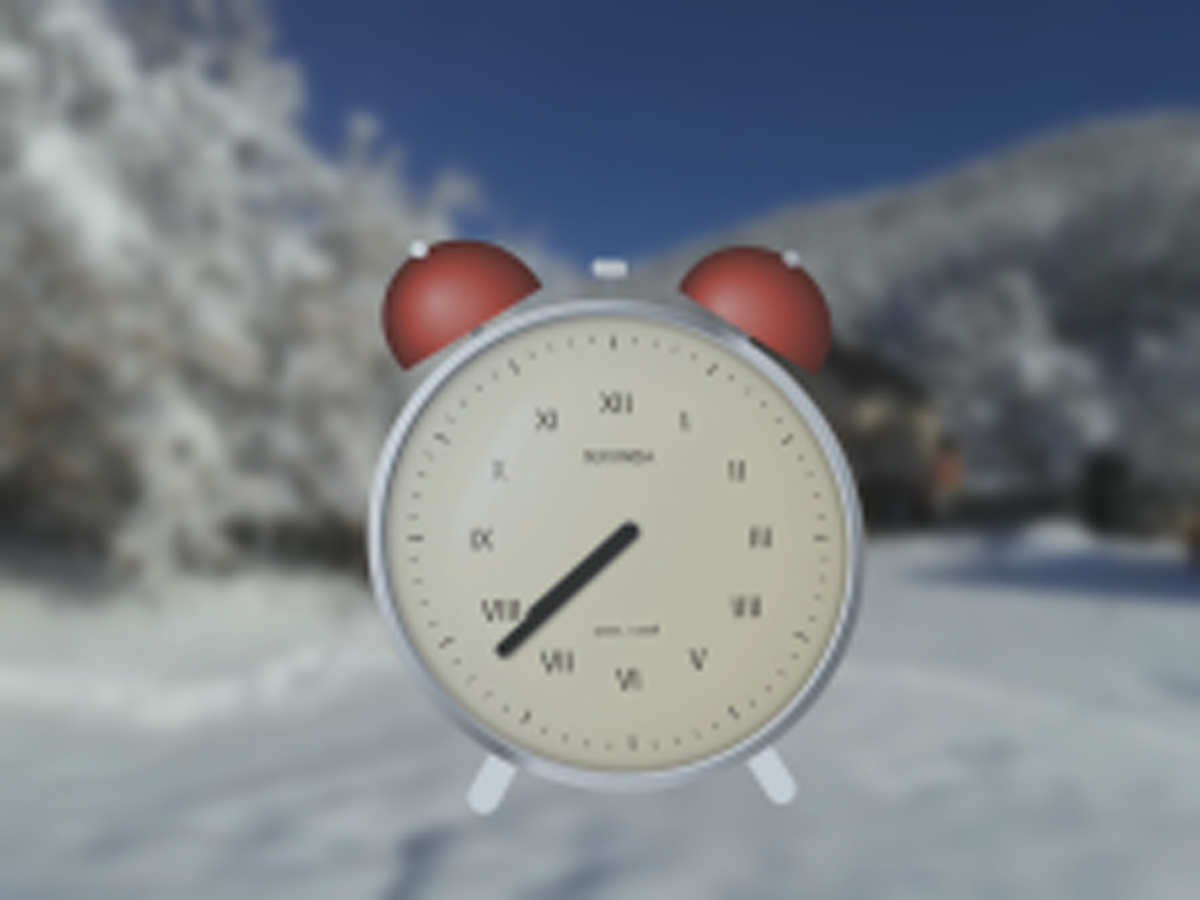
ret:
7:38
